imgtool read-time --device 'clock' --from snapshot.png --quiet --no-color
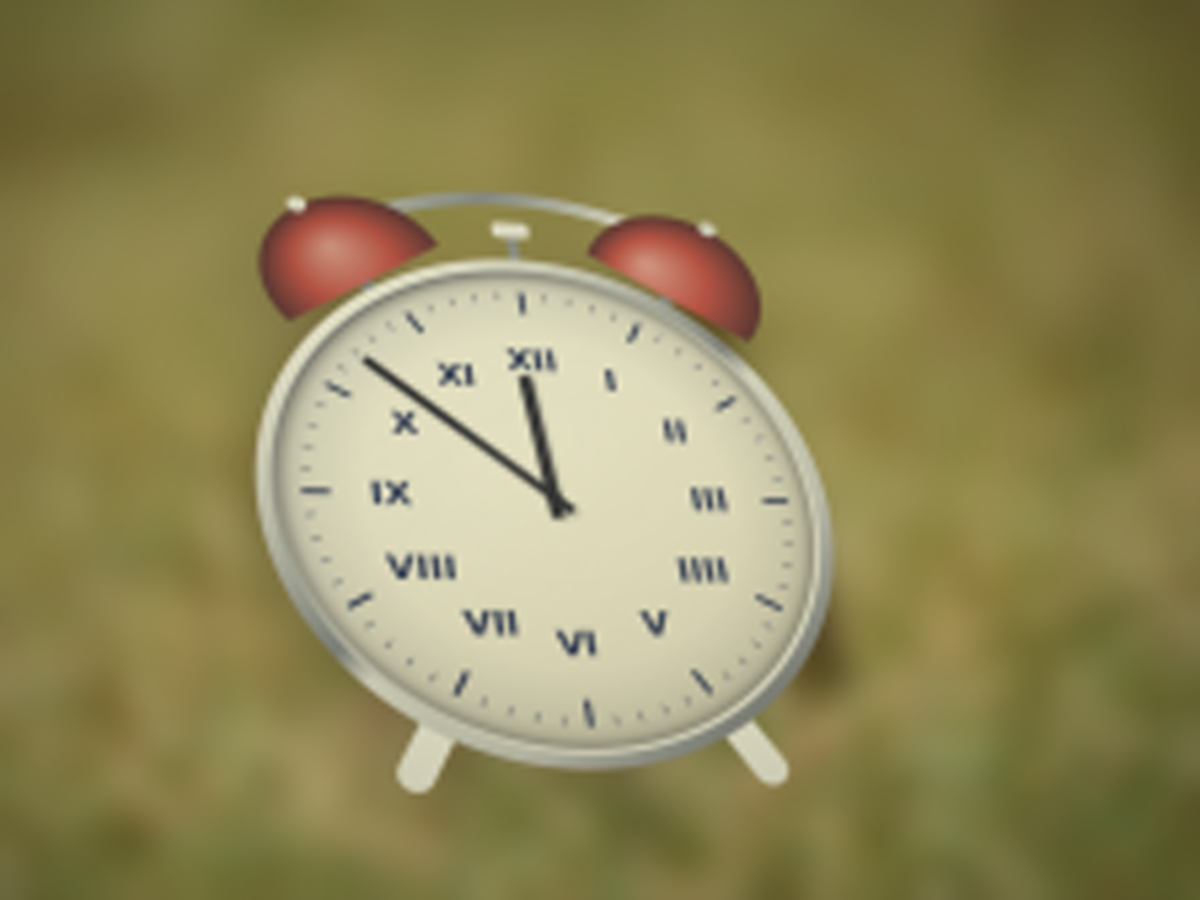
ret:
11:52
